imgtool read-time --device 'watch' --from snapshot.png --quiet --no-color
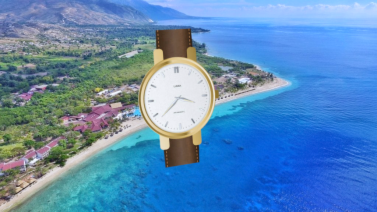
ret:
3:38
